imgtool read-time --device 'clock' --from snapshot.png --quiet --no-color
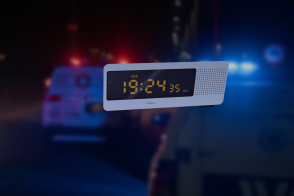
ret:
19:24:35
